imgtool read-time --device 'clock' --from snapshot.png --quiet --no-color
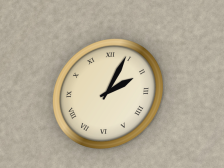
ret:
2:04
